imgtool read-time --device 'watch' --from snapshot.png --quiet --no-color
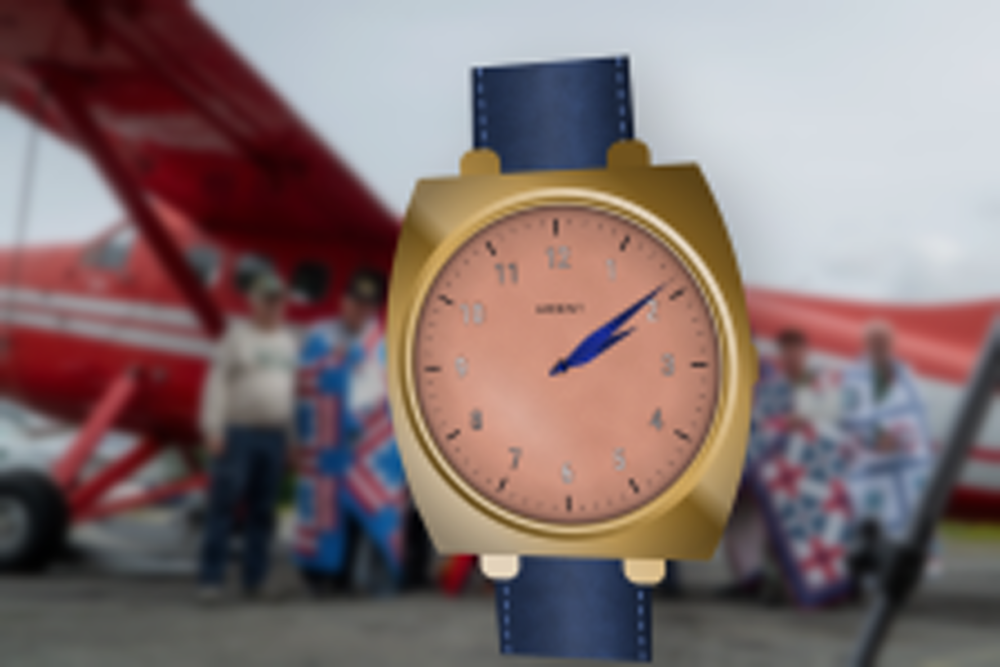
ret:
2:09
